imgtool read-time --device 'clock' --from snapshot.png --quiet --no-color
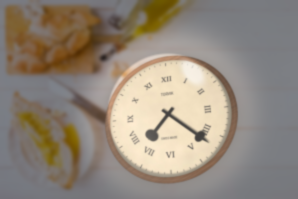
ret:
7:22
